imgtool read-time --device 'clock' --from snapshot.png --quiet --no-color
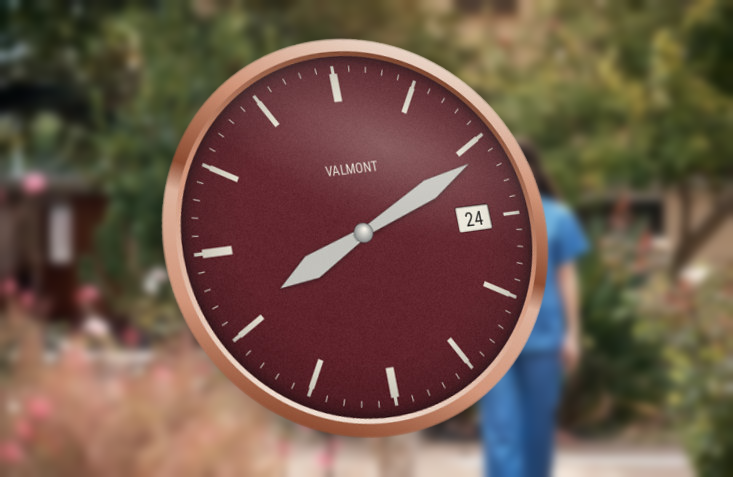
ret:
8:11
